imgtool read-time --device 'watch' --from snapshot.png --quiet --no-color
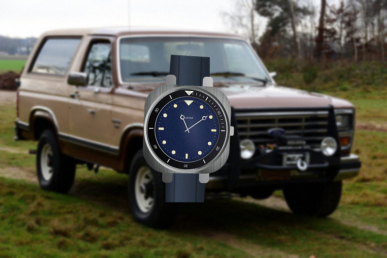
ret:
11:09
